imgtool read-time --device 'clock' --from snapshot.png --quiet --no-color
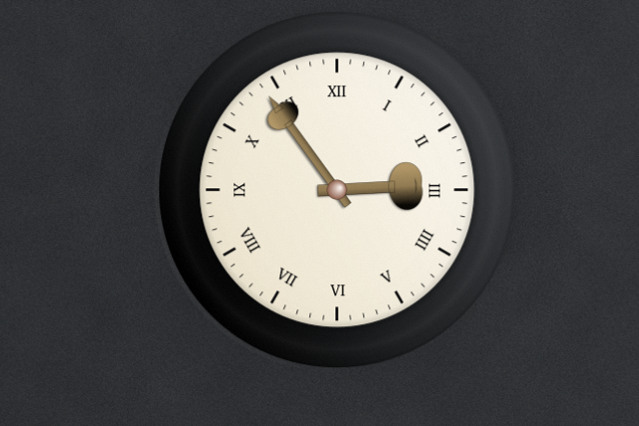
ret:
2:54
